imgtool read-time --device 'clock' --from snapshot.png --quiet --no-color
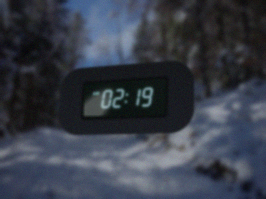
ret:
2:19
